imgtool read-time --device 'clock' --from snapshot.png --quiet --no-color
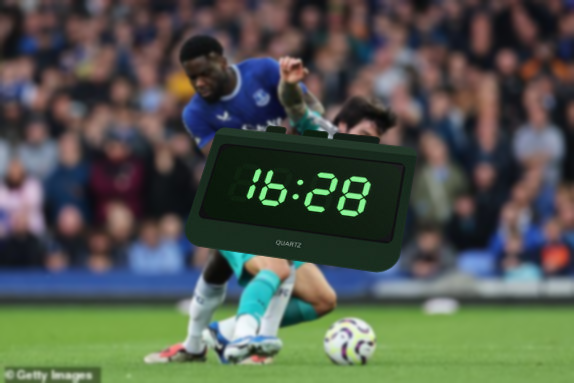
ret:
16:28
